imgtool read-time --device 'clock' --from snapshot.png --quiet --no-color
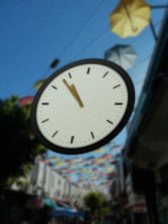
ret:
10:53
